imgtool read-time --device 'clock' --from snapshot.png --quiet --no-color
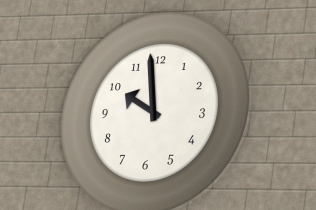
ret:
9:58
